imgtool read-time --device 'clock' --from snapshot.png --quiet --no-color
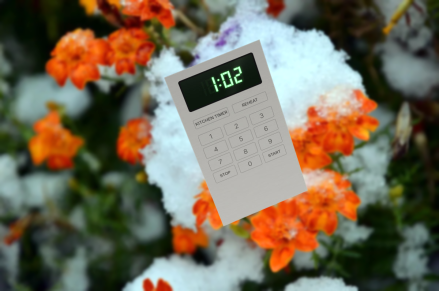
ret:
1:02
